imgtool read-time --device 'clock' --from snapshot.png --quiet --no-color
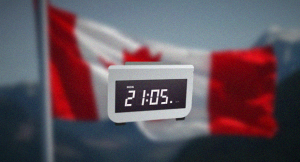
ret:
21:05
